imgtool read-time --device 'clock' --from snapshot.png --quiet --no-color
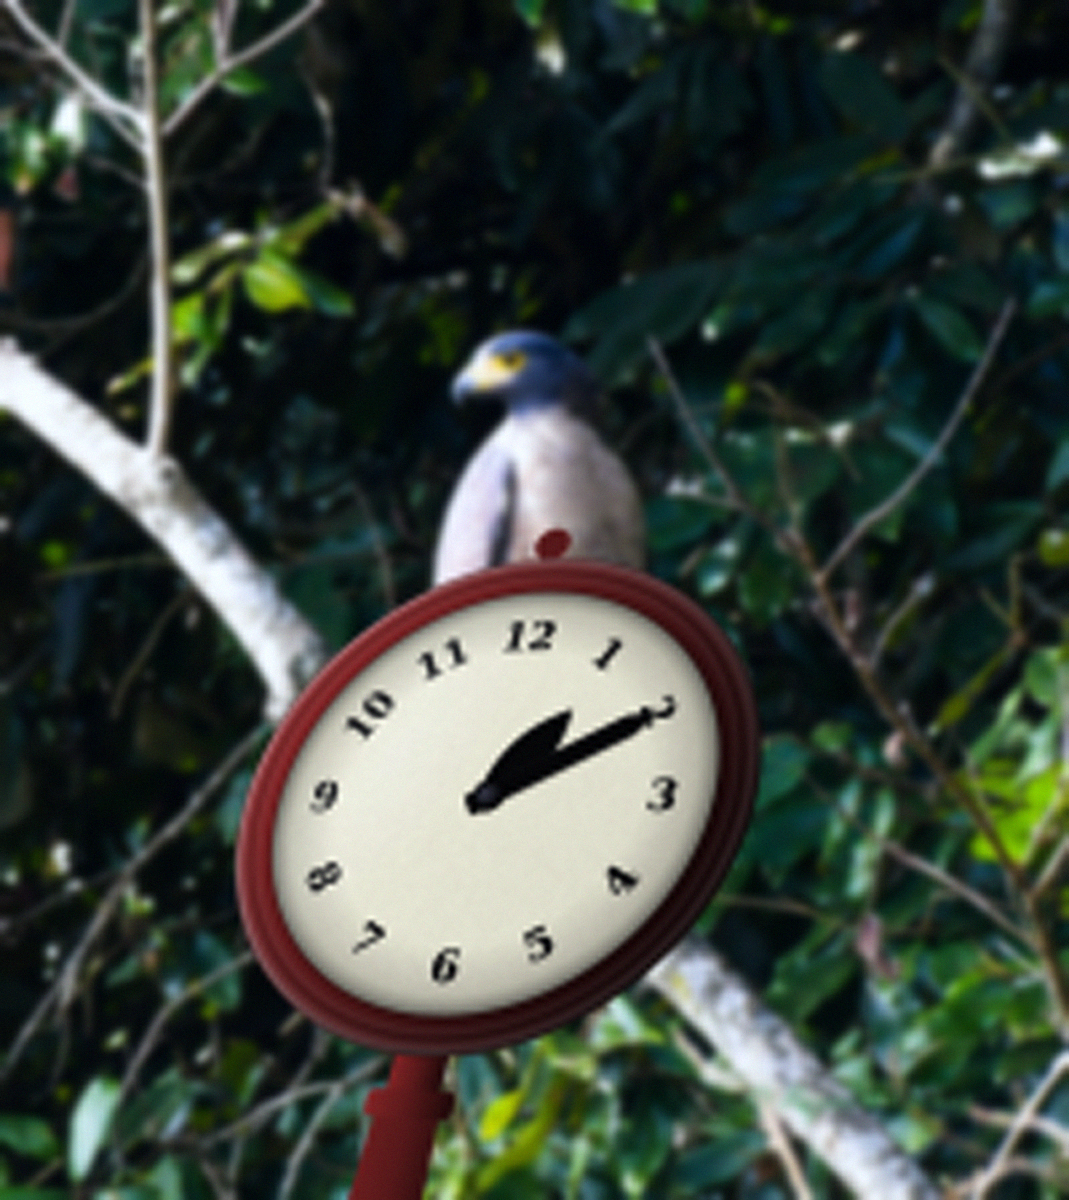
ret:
1:10
